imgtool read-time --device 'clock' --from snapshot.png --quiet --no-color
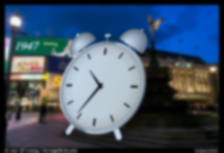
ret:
10:36
